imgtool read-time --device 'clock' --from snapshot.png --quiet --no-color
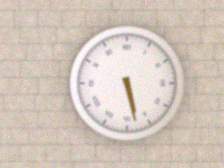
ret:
5:28
